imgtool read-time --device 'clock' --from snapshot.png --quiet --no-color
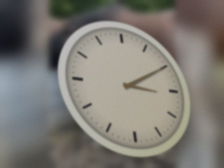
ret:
3:10
